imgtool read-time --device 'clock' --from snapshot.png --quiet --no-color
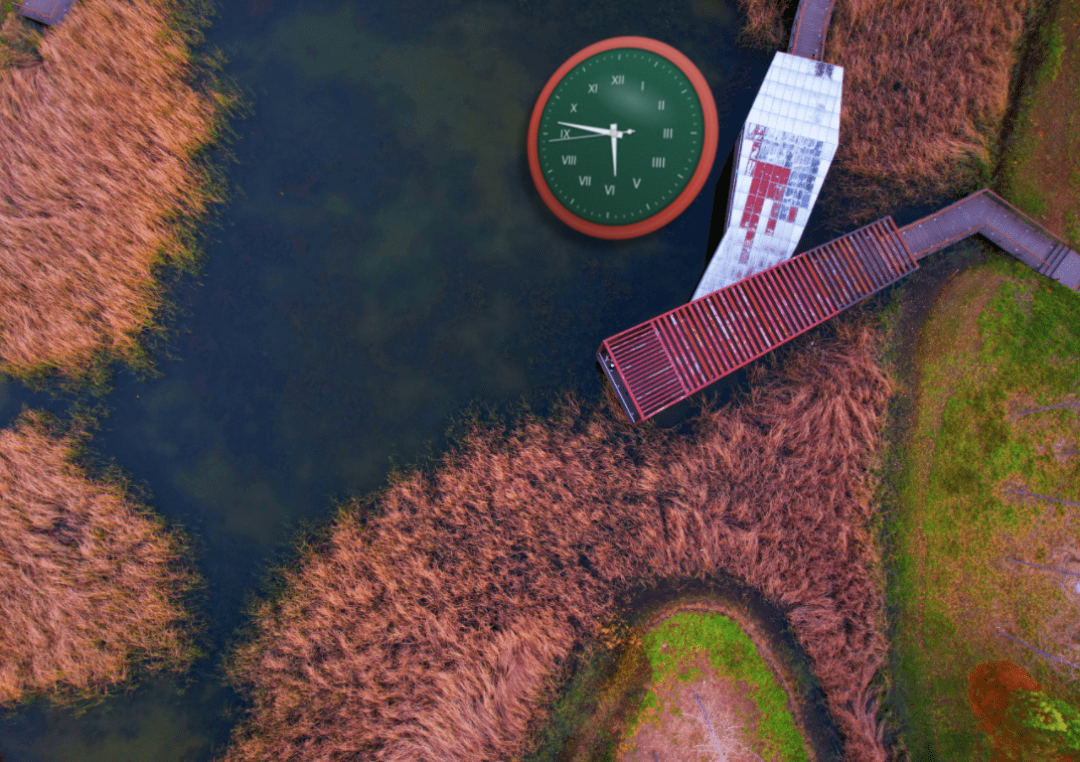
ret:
5:46:44
